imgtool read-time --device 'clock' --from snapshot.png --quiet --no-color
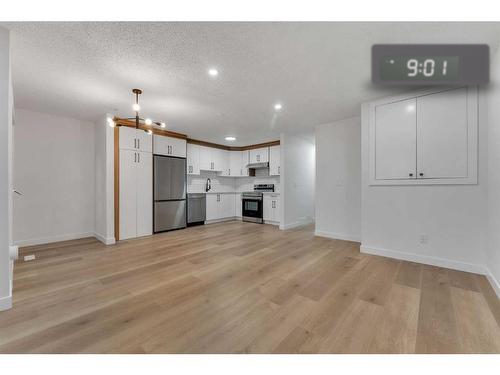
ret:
9:01
